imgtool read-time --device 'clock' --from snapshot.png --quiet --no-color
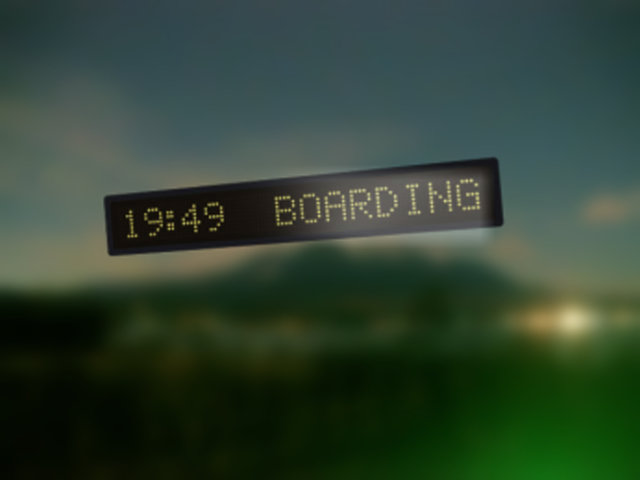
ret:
19:49
